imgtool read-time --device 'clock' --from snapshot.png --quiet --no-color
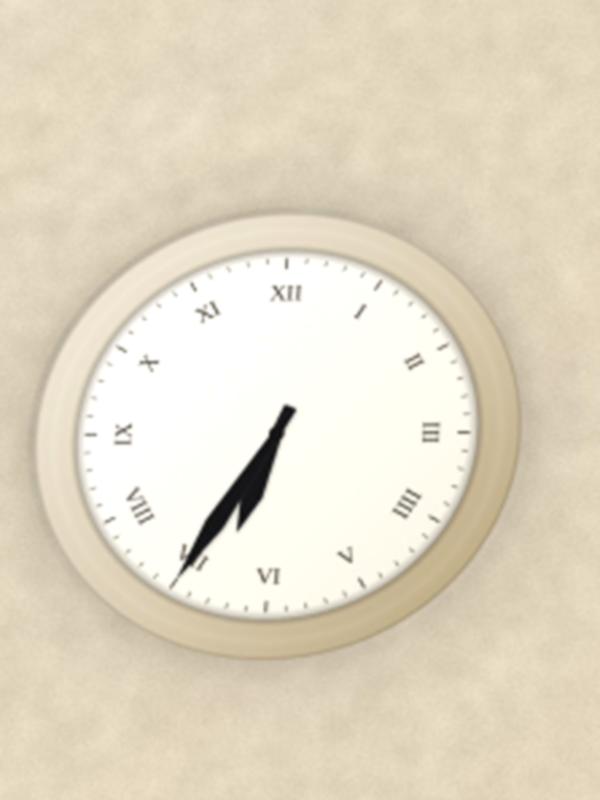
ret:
6:35
